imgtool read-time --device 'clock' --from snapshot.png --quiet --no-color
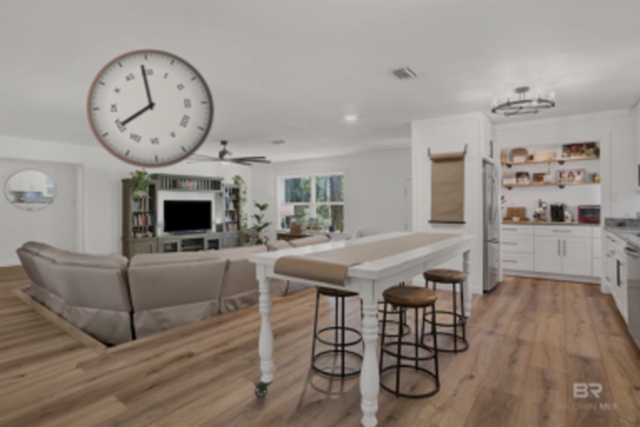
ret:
7:59
